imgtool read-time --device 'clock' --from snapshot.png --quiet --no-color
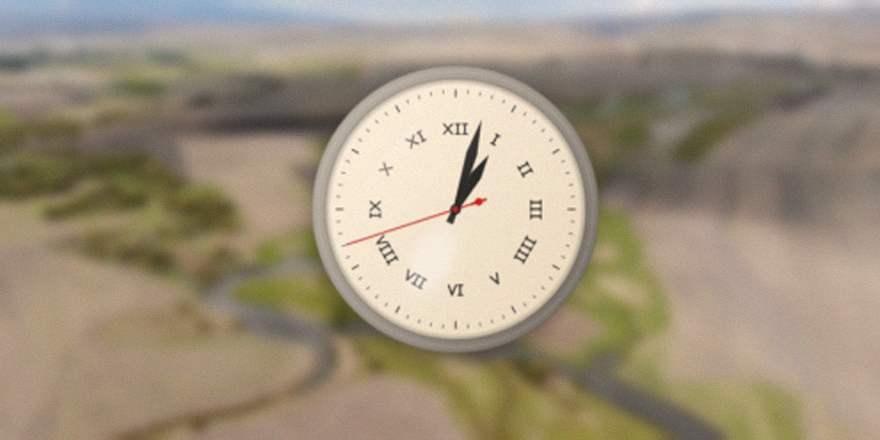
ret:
1:02:42
